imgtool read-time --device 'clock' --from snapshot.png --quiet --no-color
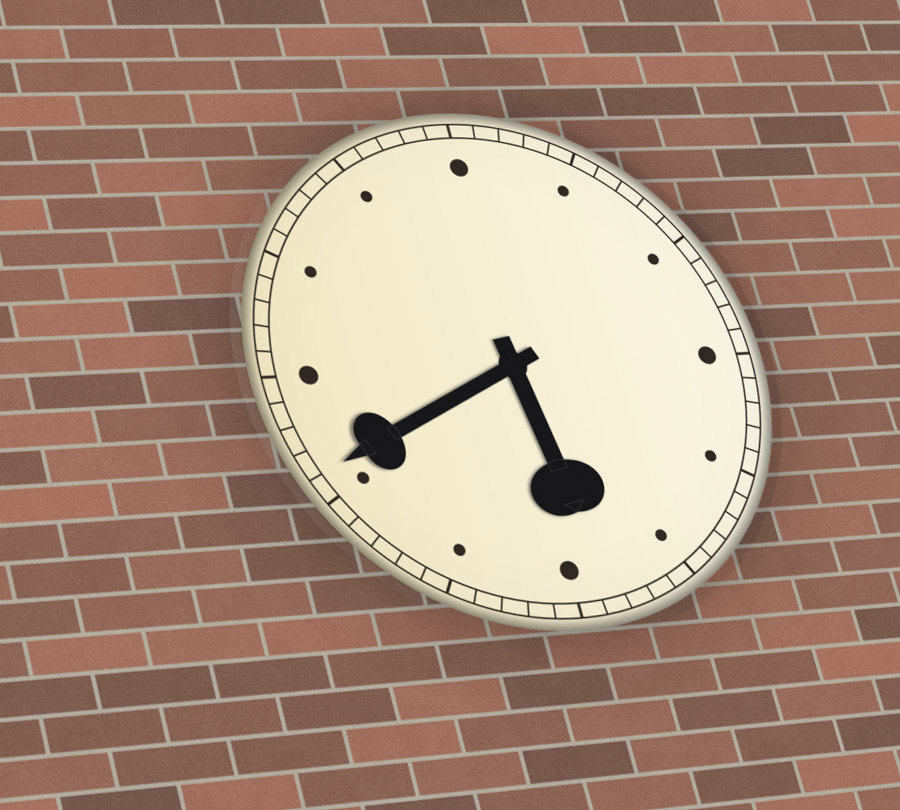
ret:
5:41
